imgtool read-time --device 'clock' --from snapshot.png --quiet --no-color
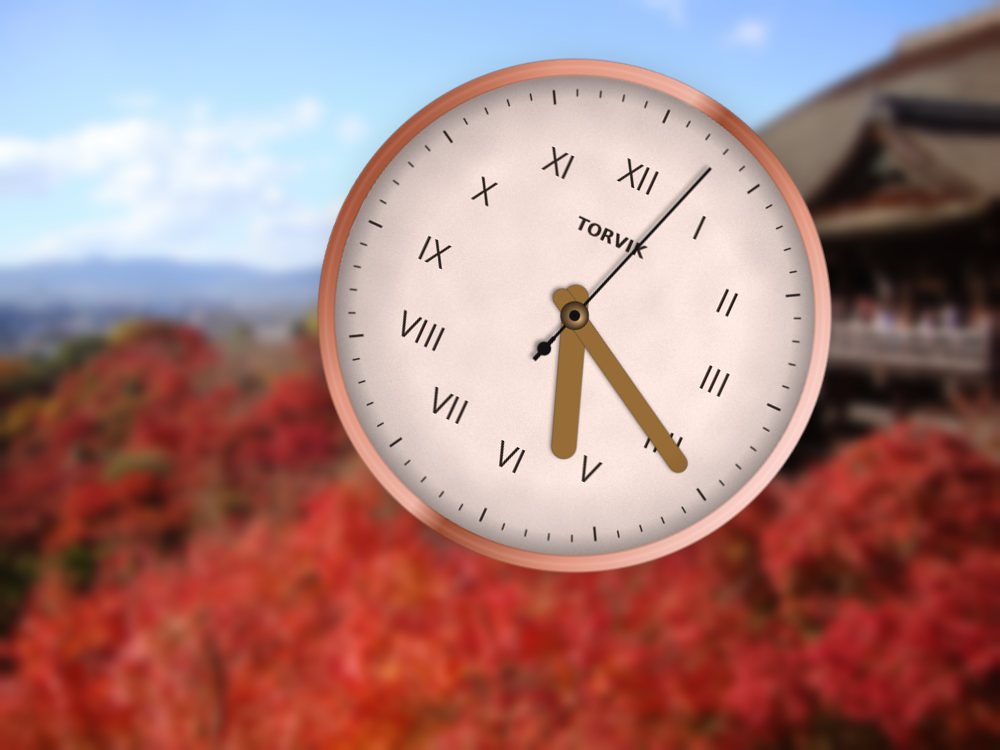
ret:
5:20:03
